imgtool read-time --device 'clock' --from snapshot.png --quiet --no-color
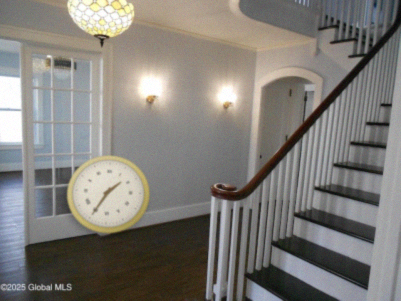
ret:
1:35
